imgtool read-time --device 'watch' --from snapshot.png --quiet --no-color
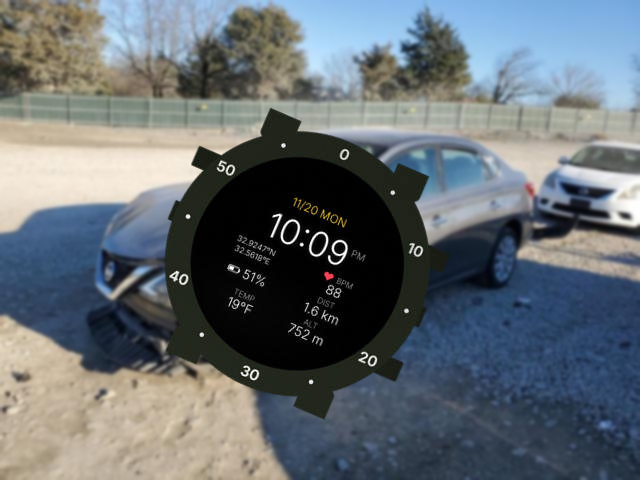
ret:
10:09
